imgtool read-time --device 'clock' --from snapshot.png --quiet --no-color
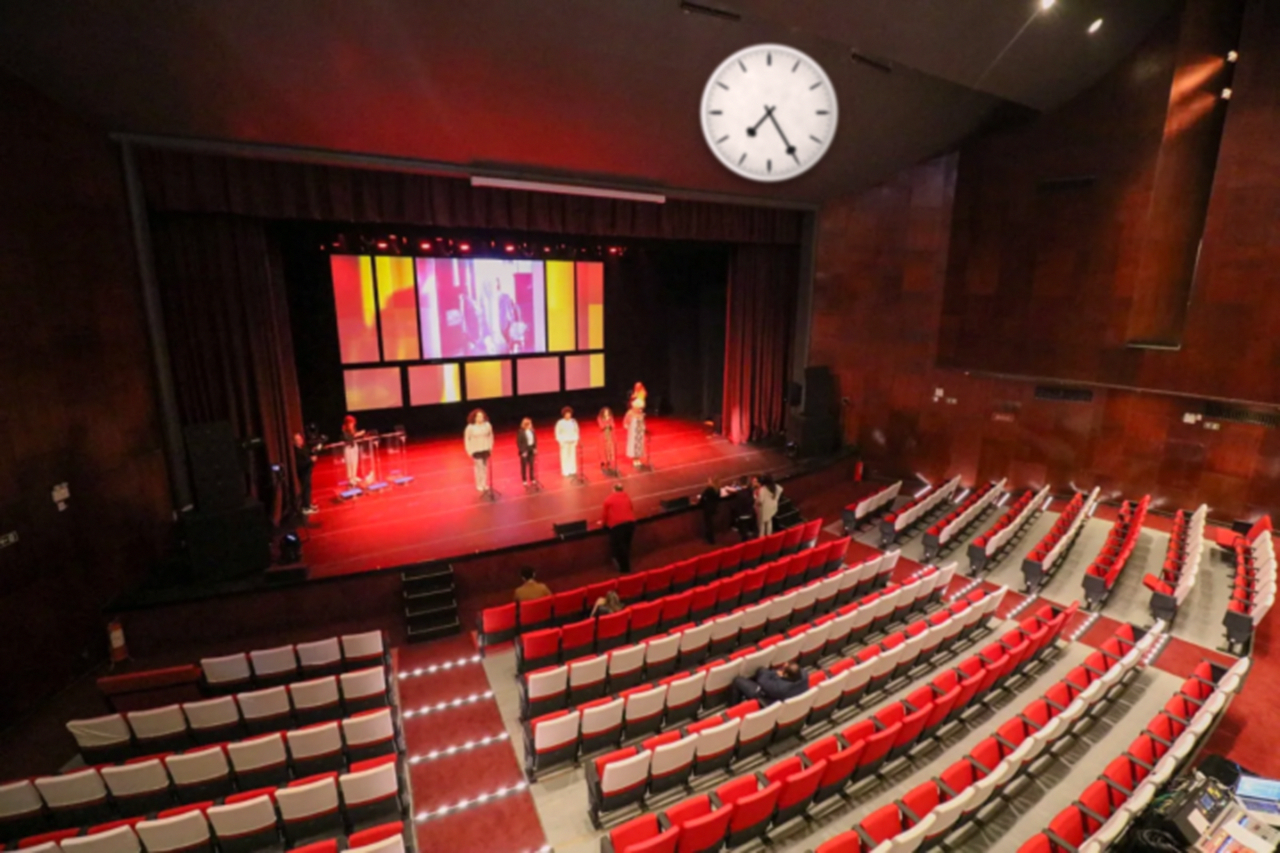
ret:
7:25
